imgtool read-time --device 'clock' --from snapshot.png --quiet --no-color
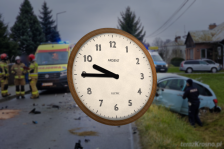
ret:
9:45
